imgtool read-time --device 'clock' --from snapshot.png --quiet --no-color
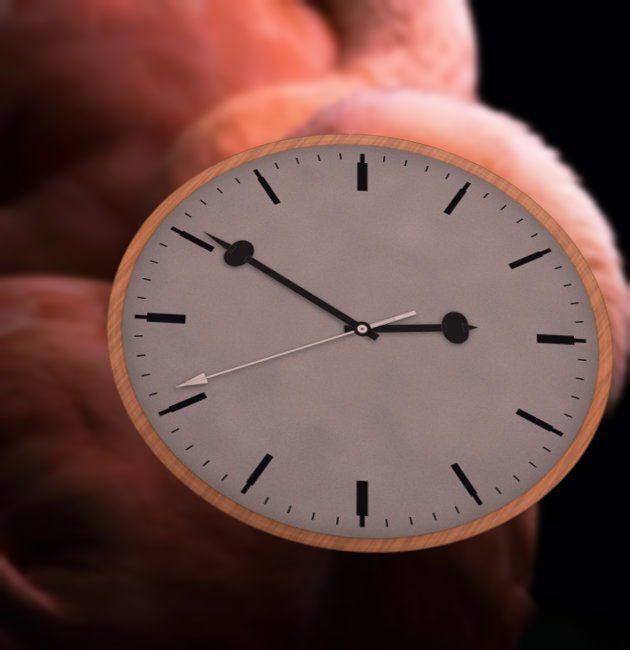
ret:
2:50:41
